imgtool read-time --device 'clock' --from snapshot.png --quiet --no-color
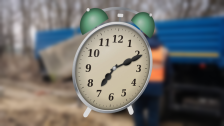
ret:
7:11
